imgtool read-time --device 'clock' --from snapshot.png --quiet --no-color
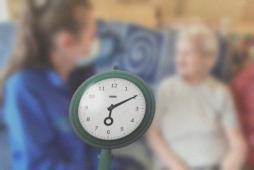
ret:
6:10
